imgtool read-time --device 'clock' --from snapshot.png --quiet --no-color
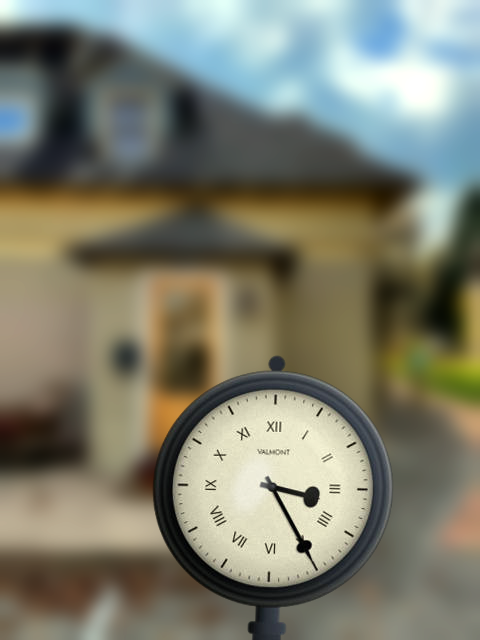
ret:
3:25
